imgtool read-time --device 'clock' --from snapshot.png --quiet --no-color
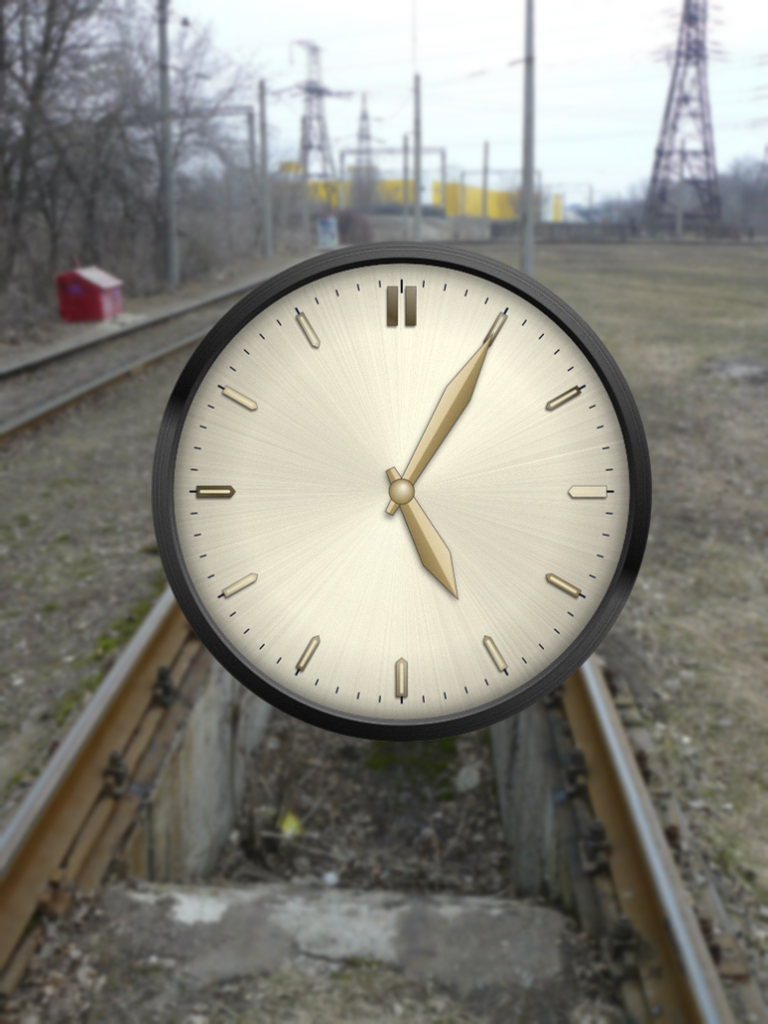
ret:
5:05
